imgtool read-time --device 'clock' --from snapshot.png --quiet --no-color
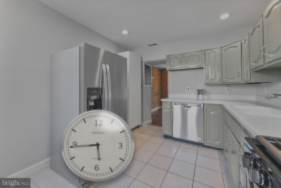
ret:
5:44
